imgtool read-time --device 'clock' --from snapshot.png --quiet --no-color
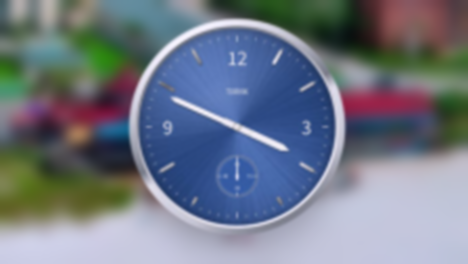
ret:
3:49
